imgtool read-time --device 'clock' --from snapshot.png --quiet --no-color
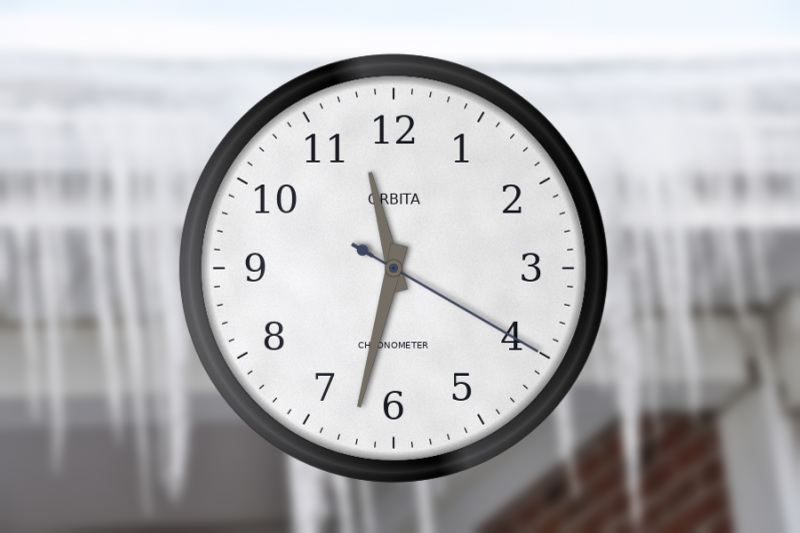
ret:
11:32:20
